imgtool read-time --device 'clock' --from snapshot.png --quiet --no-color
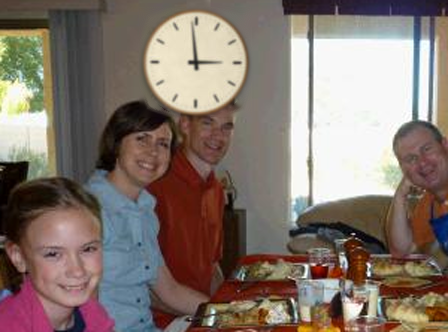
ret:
2:59
